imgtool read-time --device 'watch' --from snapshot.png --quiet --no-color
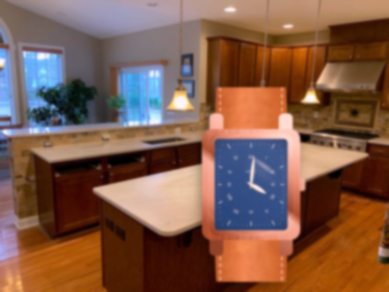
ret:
4:01
